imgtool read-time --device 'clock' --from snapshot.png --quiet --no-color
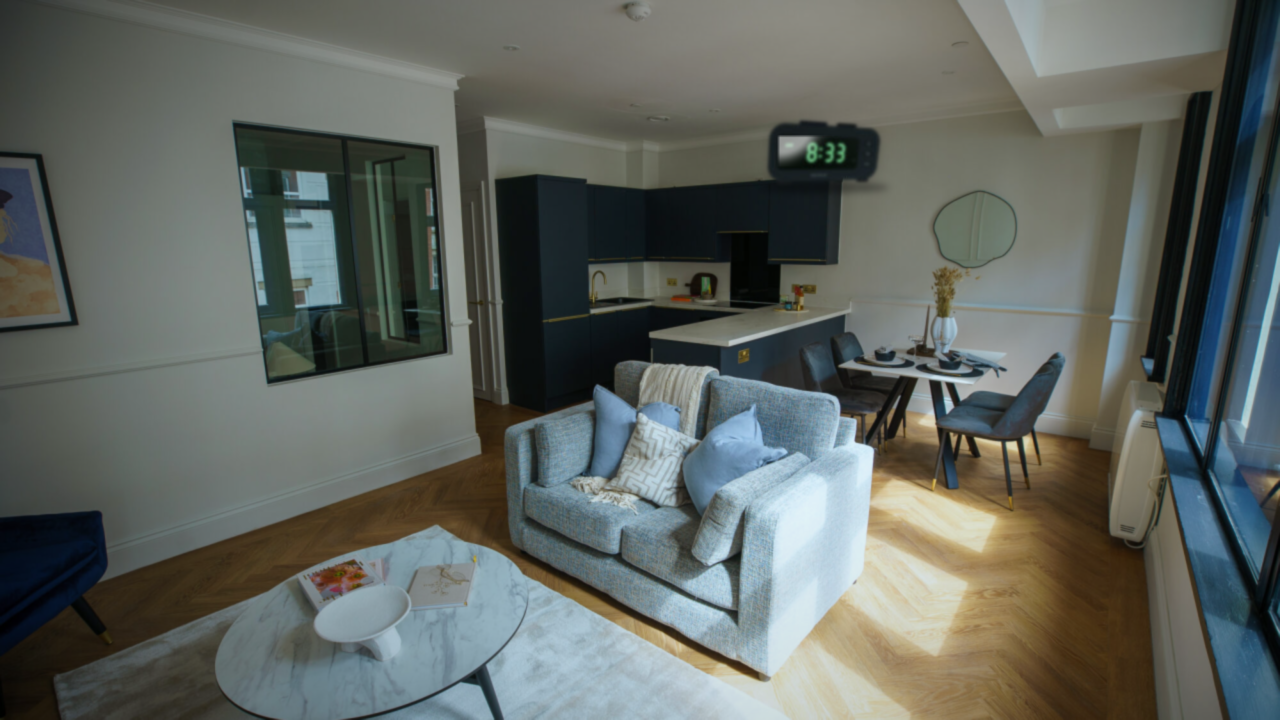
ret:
8:33
